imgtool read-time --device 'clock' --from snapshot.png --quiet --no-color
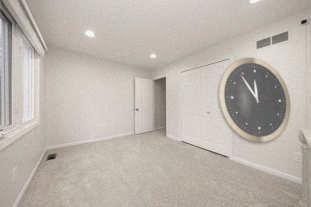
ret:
11:54
